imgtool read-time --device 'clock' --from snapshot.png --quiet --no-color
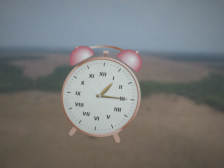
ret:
1:15
